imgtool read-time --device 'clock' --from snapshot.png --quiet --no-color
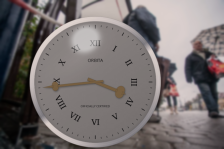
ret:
3:44
